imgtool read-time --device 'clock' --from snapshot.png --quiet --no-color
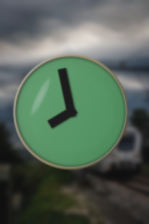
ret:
7:58
